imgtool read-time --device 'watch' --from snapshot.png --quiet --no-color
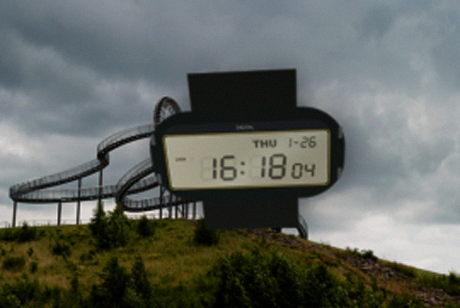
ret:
16:18:04
